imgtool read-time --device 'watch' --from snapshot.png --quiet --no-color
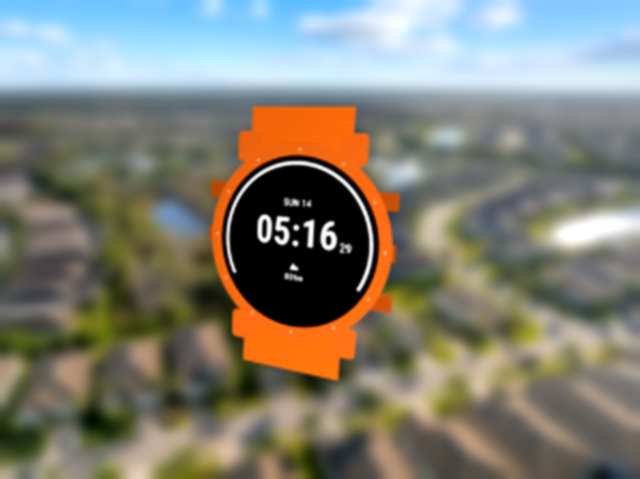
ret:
5:16
